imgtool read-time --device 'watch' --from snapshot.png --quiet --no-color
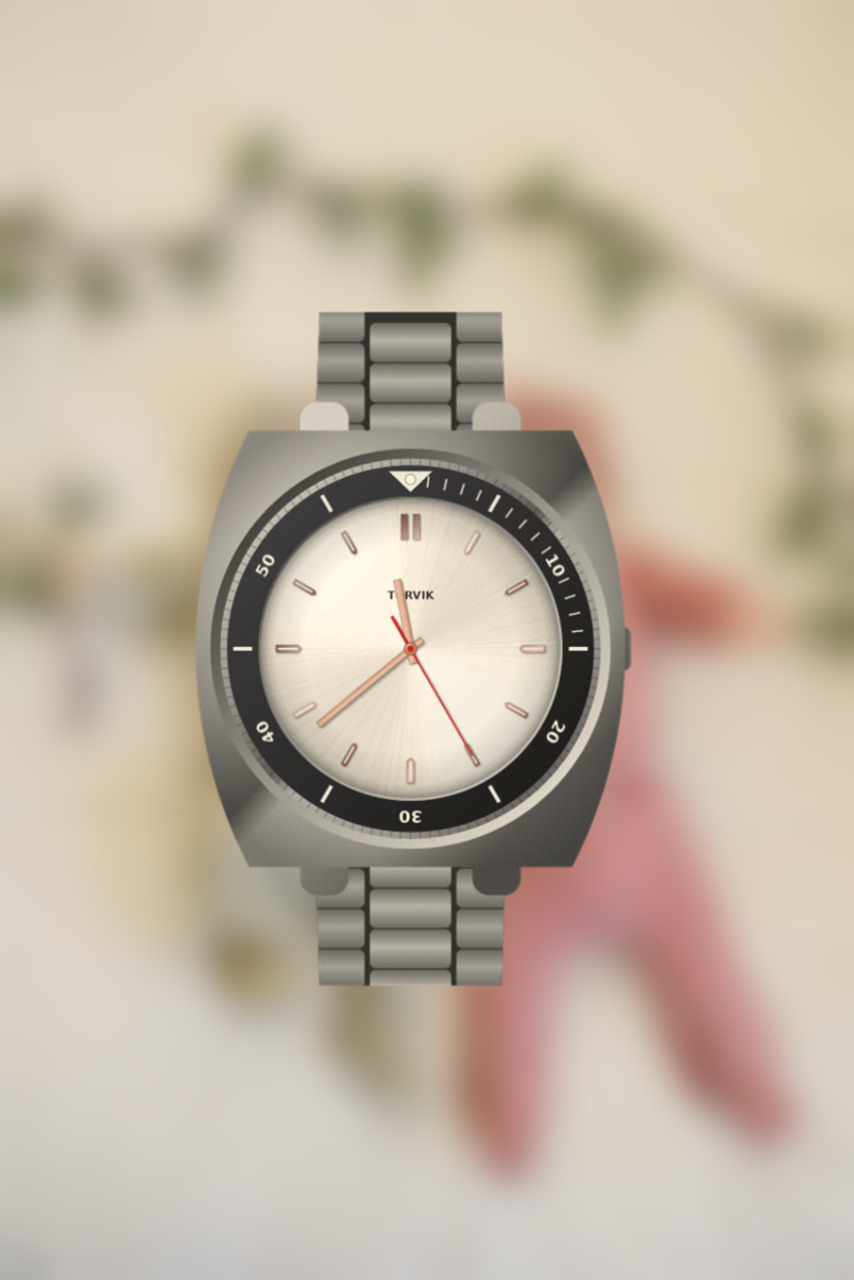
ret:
11:38:25
